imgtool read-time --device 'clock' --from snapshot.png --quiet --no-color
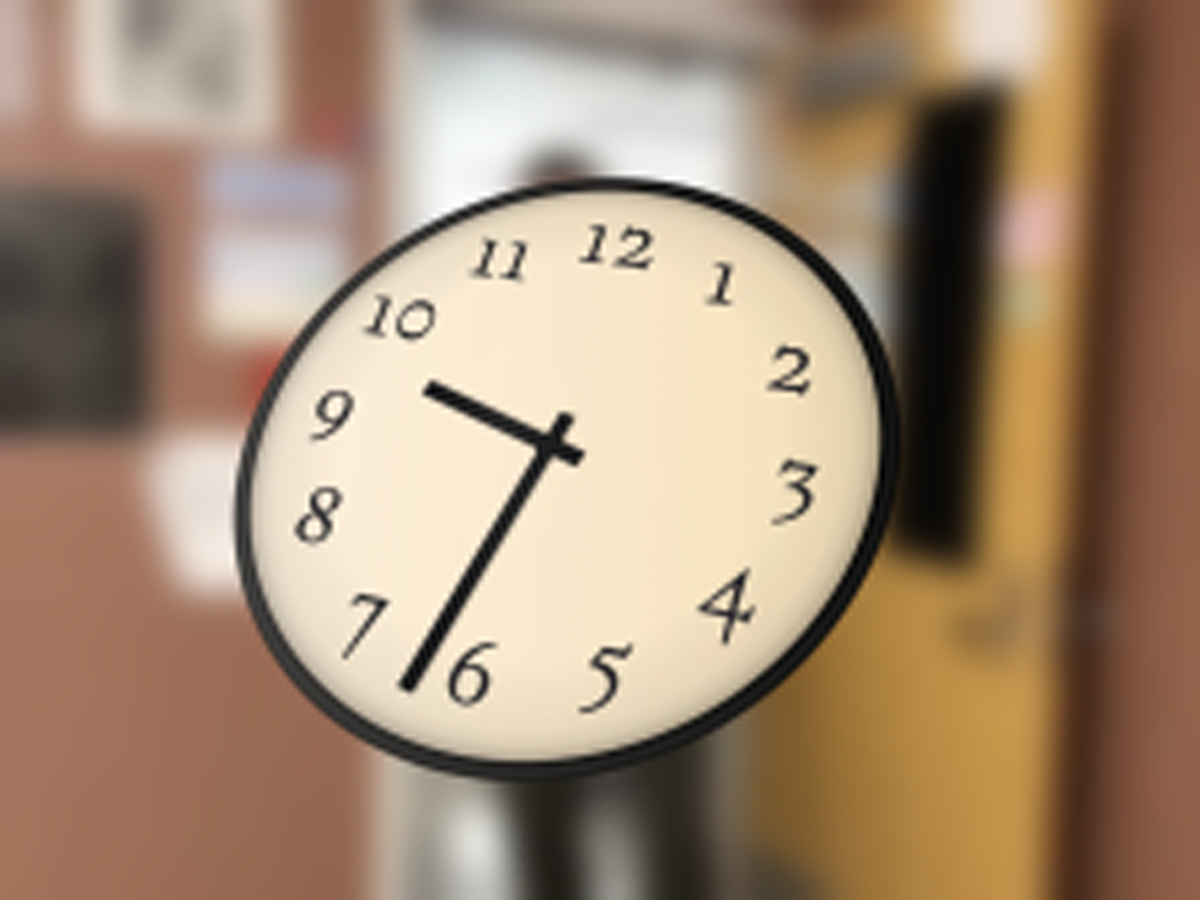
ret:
9:32
